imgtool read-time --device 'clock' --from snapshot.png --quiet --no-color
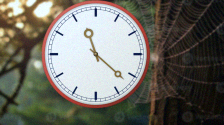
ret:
11:22
